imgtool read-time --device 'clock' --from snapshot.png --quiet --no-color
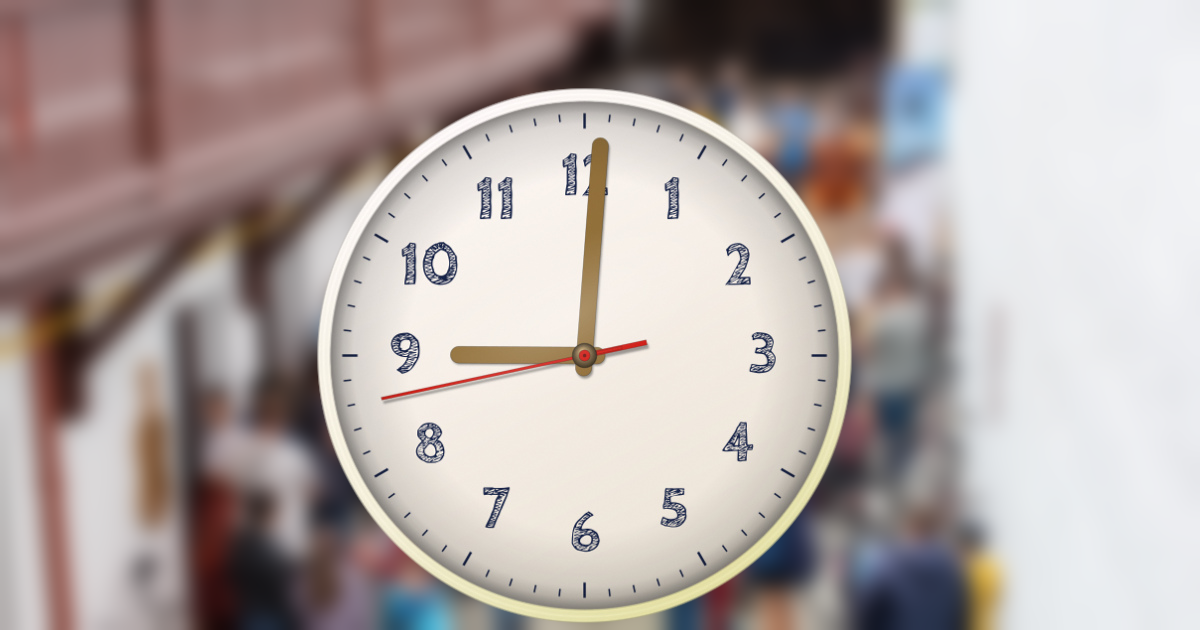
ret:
9:00:43
